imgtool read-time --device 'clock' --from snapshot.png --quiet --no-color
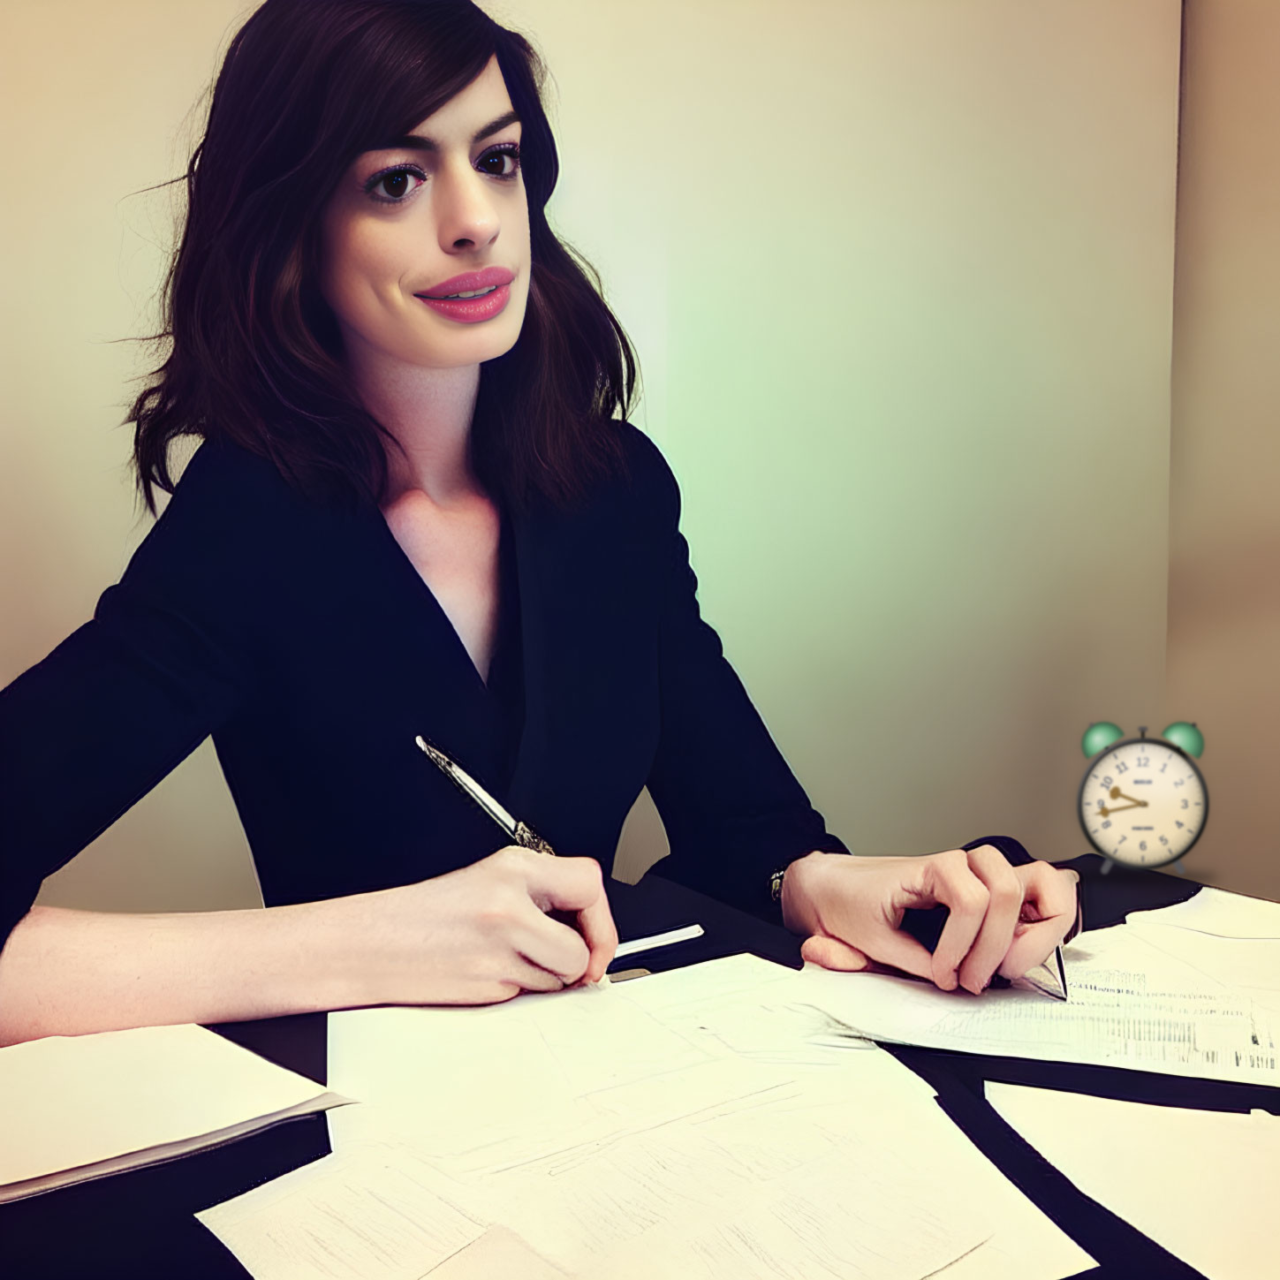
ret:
9:43
